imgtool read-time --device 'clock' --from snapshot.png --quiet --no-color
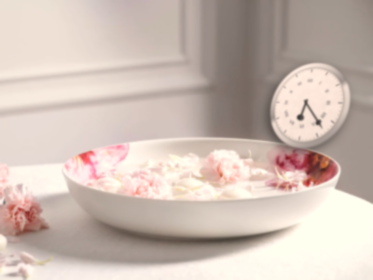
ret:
6:23
